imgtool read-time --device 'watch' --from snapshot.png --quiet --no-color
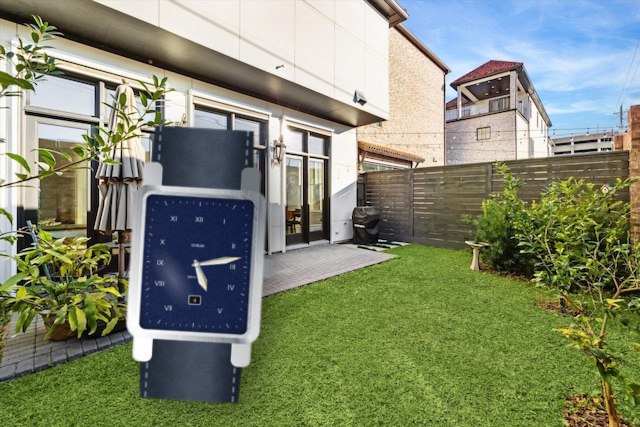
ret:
5:13
